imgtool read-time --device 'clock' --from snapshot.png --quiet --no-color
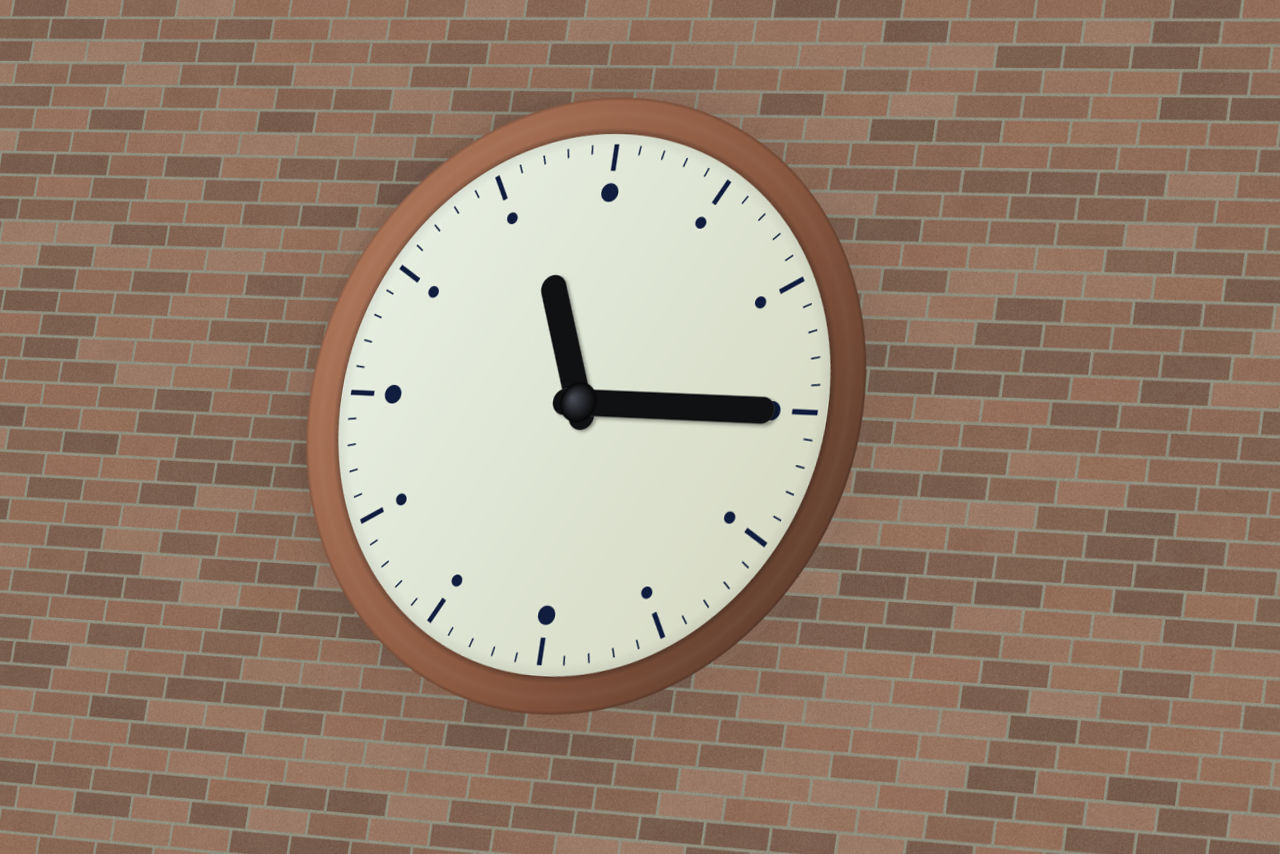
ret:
11:15
